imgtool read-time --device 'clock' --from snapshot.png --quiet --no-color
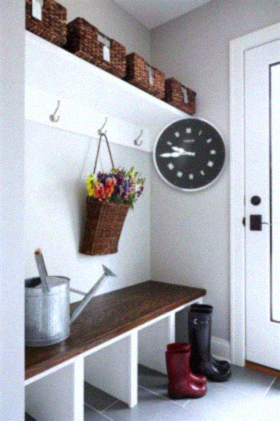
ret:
9:45
